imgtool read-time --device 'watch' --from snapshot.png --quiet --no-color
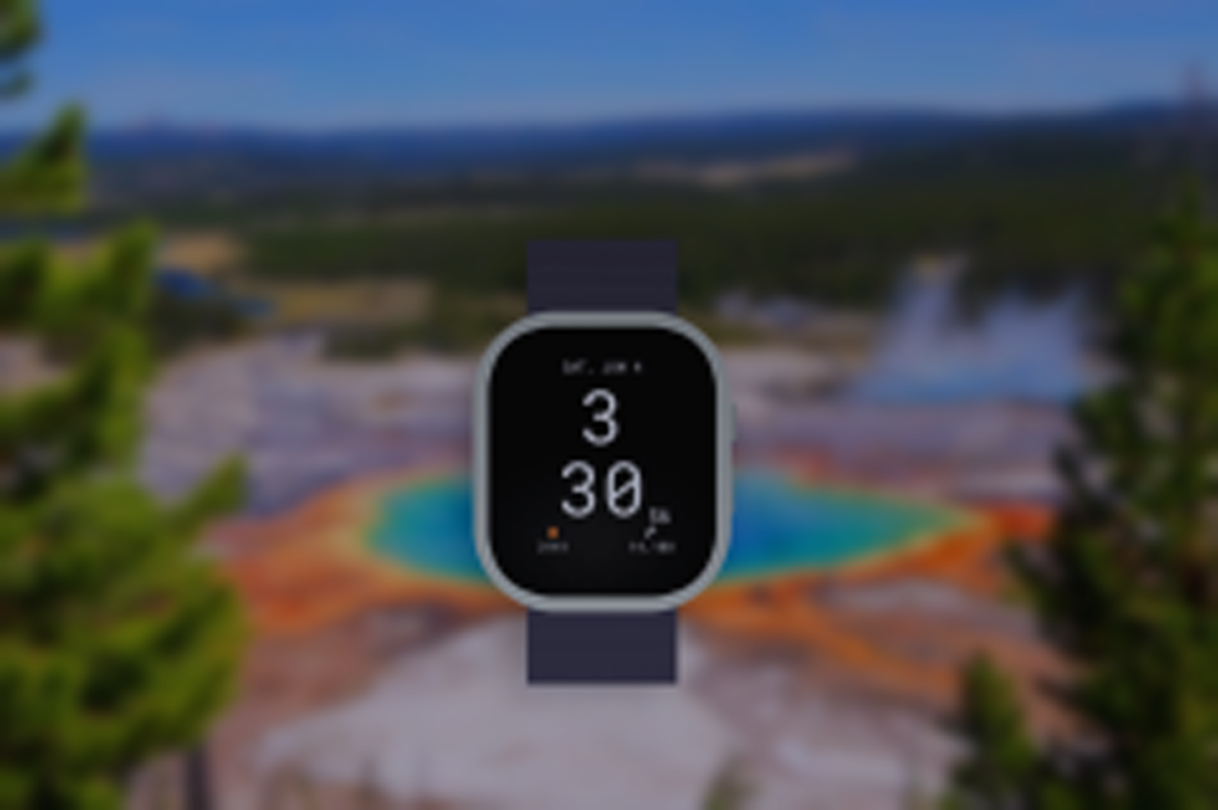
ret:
3:30
